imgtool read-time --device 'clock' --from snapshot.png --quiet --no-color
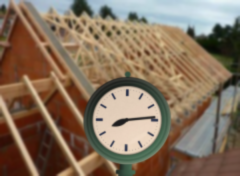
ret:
8:14
